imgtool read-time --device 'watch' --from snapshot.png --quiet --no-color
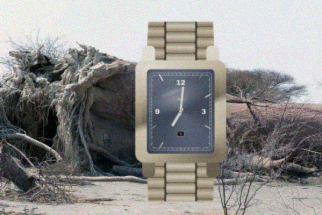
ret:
7:01
